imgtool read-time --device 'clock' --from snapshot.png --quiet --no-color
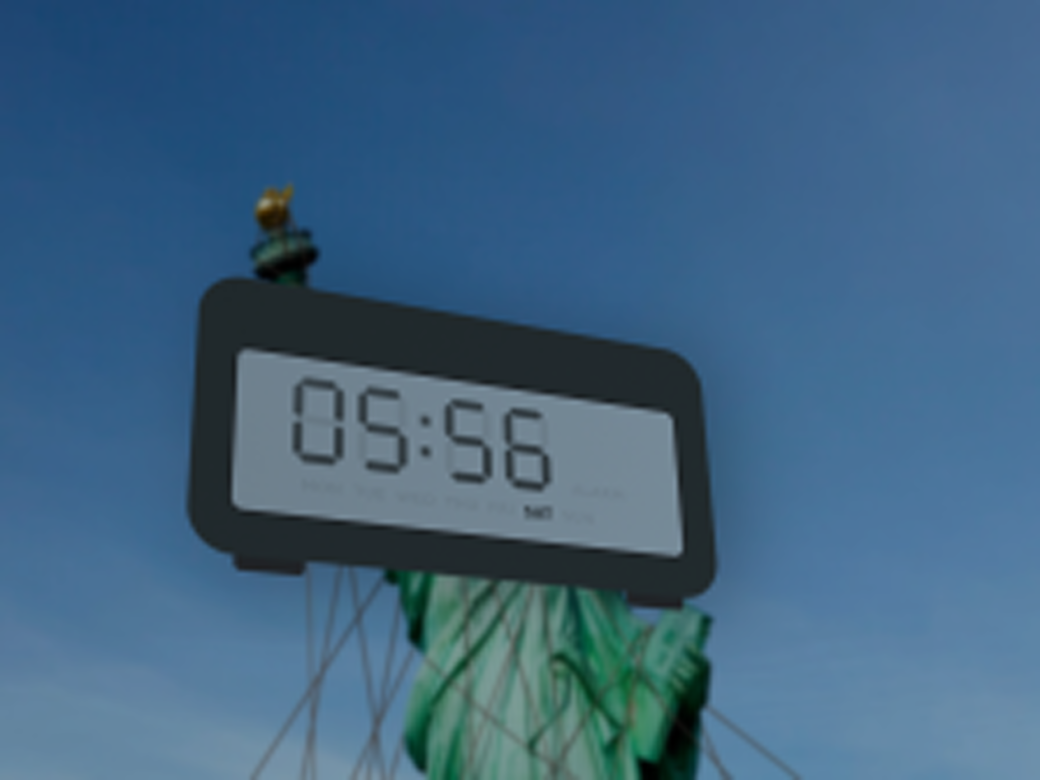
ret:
5:56
